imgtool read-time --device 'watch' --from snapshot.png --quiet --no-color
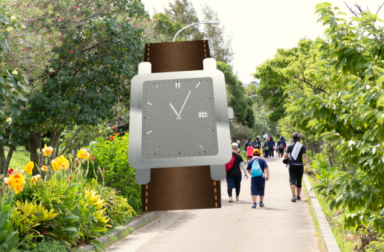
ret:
11:04
